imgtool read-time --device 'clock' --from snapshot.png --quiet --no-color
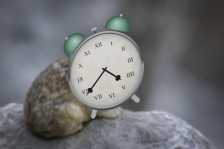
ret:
4:39
